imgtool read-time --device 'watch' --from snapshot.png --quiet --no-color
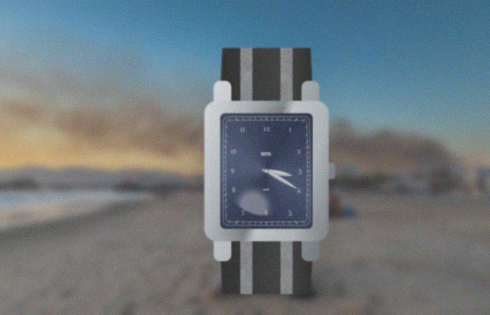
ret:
3:20
